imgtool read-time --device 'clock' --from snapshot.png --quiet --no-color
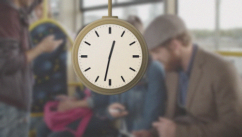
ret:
12:32
